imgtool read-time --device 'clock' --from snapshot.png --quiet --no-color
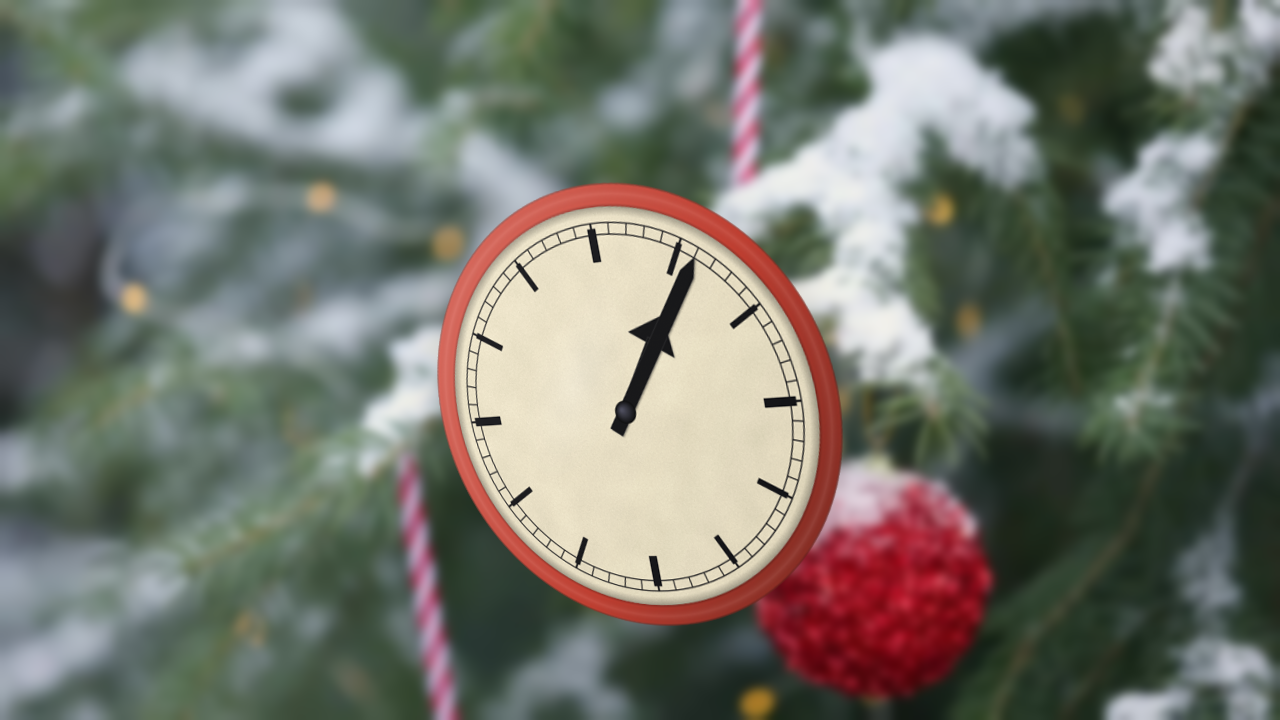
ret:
1:06
